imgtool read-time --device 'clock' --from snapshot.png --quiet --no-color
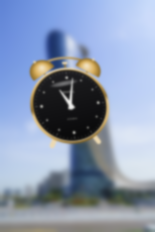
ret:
11:02
